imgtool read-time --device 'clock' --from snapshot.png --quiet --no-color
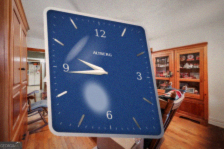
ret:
9:44
